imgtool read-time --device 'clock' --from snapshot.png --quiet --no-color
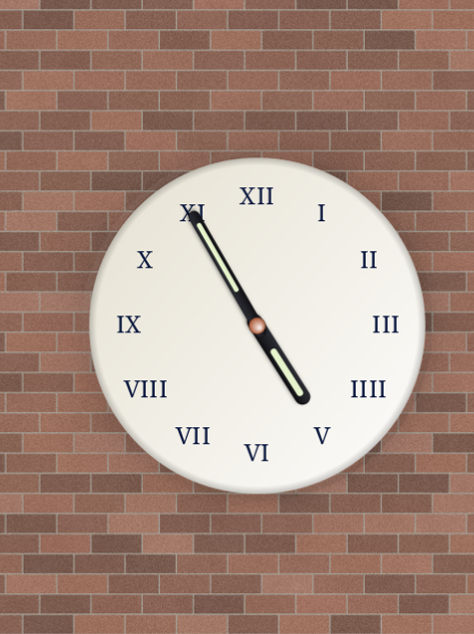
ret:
4:55
